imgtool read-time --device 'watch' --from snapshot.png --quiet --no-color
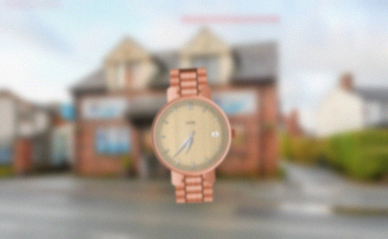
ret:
6:37
